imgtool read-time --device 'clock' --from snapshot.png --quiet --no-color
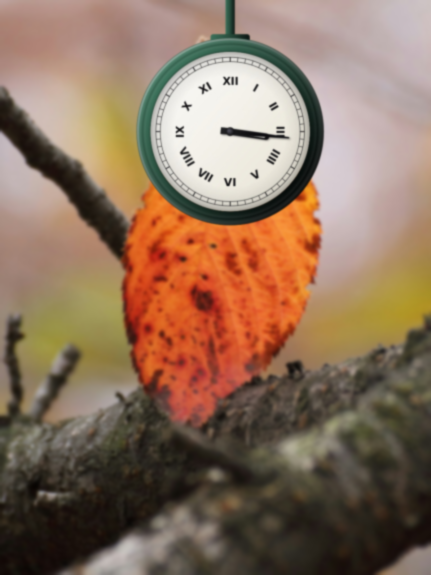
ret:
3:16
